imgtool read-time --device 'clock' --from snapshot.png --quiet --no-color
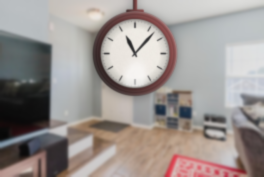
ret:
11:07
